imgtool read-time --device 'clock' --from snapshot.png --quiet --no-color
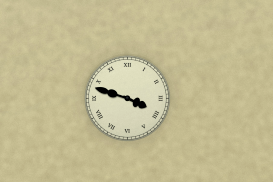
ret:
3:48
